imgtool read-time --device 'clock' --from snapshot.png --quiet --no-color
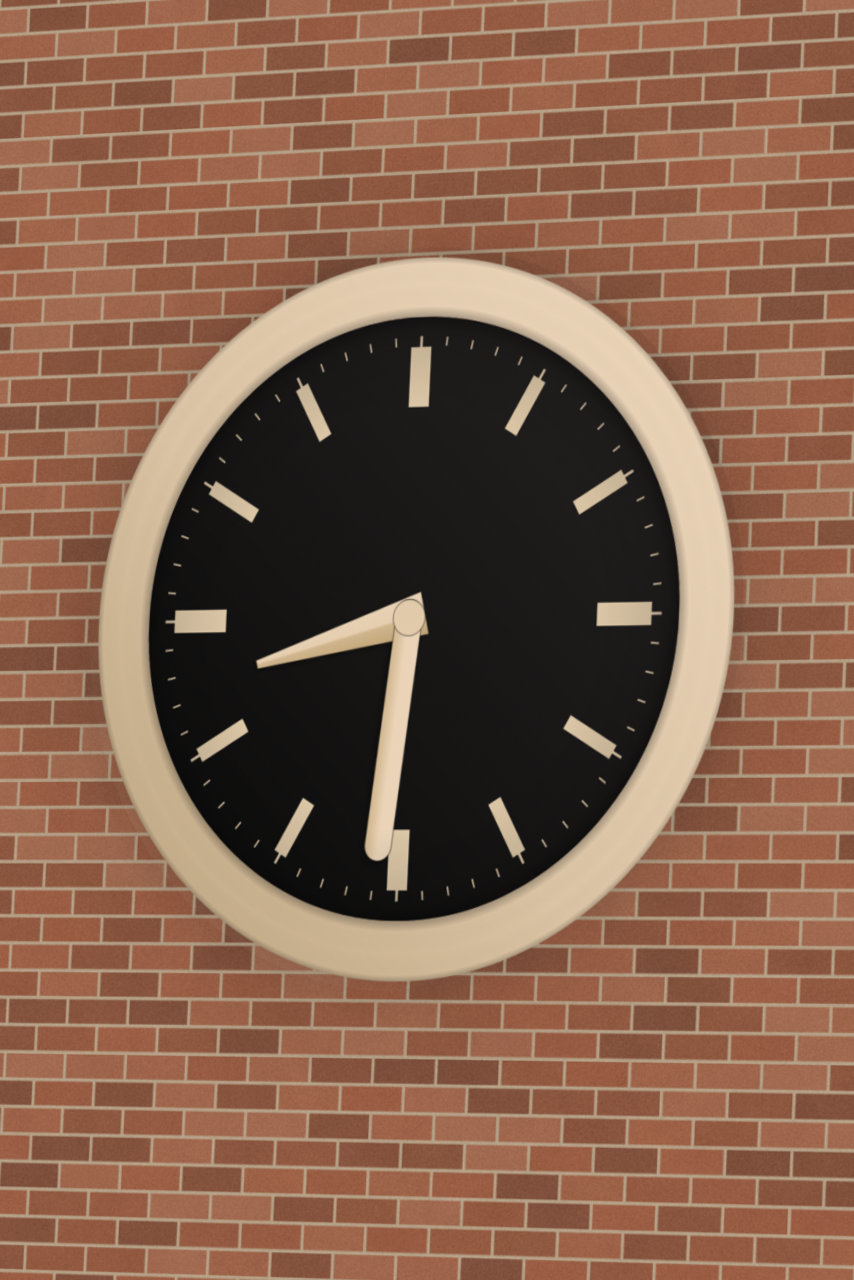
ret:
8:31
